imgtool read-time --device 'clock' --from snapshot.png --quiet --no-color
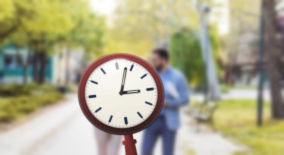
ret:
3:03
